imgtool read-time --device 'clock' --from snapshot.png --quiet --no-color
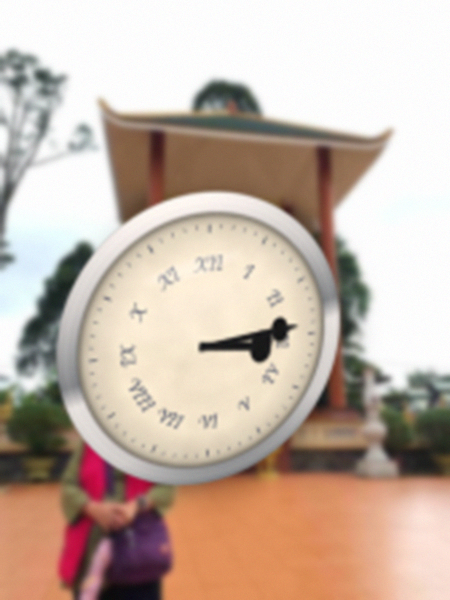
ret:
3:14
